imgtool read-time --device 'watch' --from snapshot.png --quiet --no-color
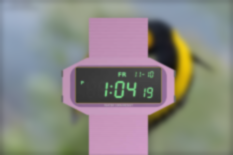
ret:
1:04:19
